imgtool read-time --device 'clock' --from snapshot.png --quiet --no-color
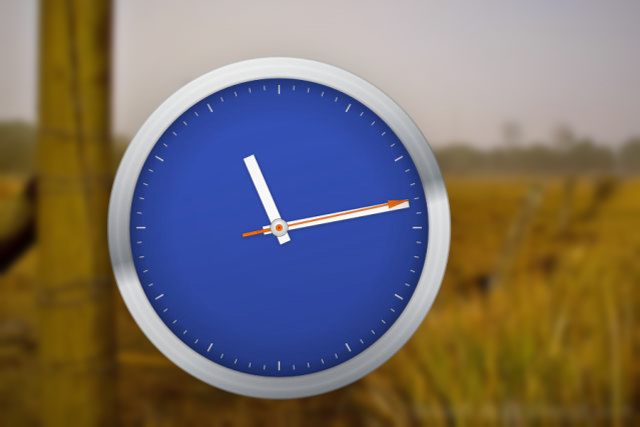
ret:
11:13:13
